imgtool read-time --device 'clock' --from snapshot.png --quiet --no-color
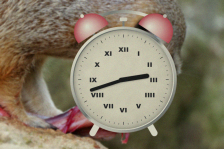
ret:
2:42
